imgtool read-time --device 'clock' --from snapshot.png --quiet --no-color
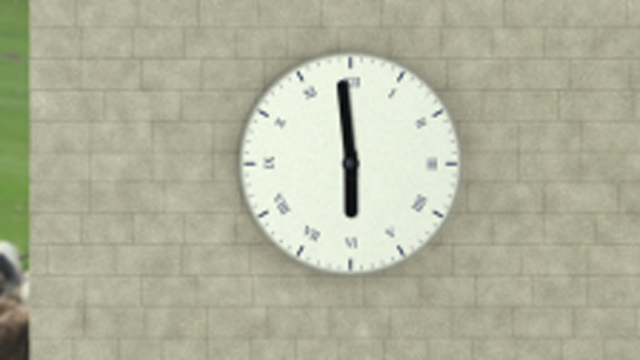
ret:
5:59
